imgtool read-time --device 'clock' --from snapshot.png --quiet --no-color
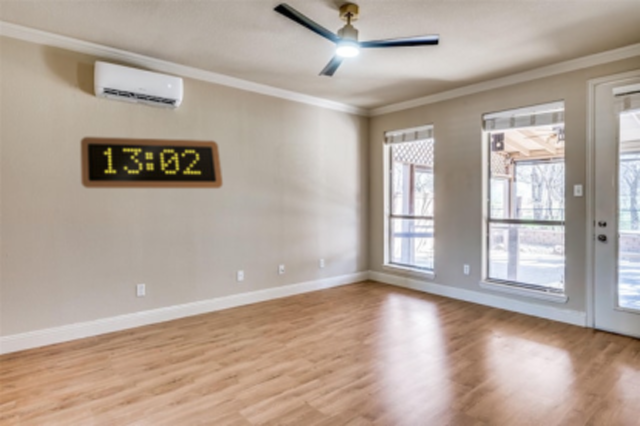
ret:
13:02
